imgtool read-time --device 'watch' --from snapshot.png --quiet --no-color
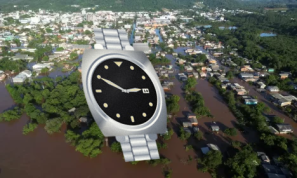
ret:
2:50
